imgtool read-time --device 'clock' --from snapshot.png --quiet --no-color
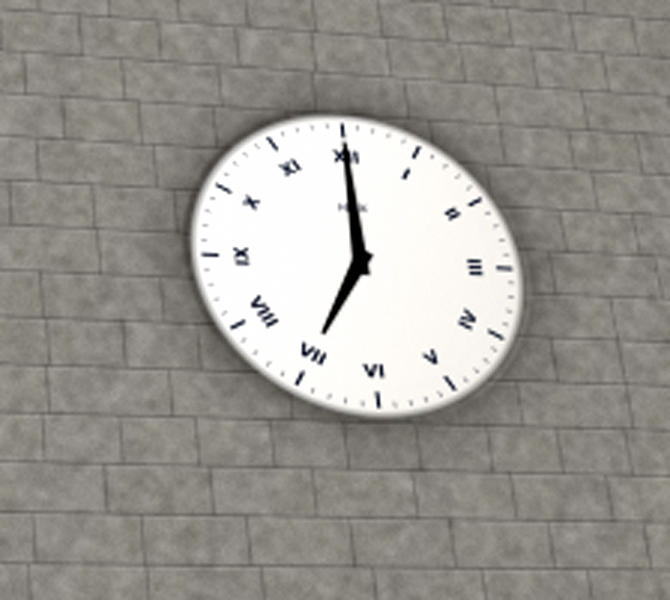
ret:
7:00
